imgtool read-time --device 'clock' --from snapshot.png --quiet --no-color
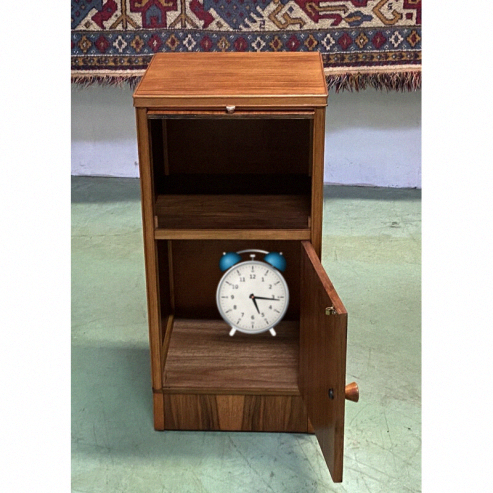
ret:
5:16
